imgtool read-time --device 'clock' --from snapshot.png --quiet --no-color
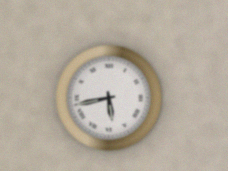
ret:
5:43
